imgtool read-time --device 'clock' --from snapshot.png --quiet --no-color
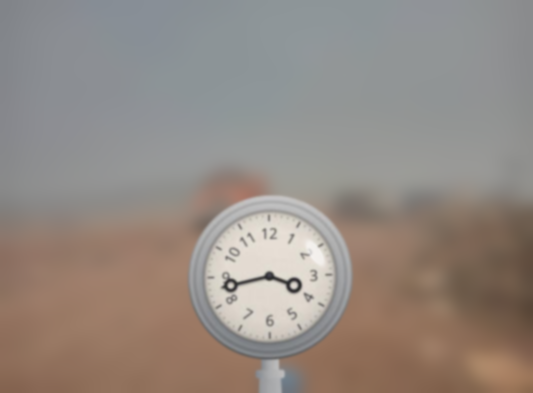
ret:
3:43
